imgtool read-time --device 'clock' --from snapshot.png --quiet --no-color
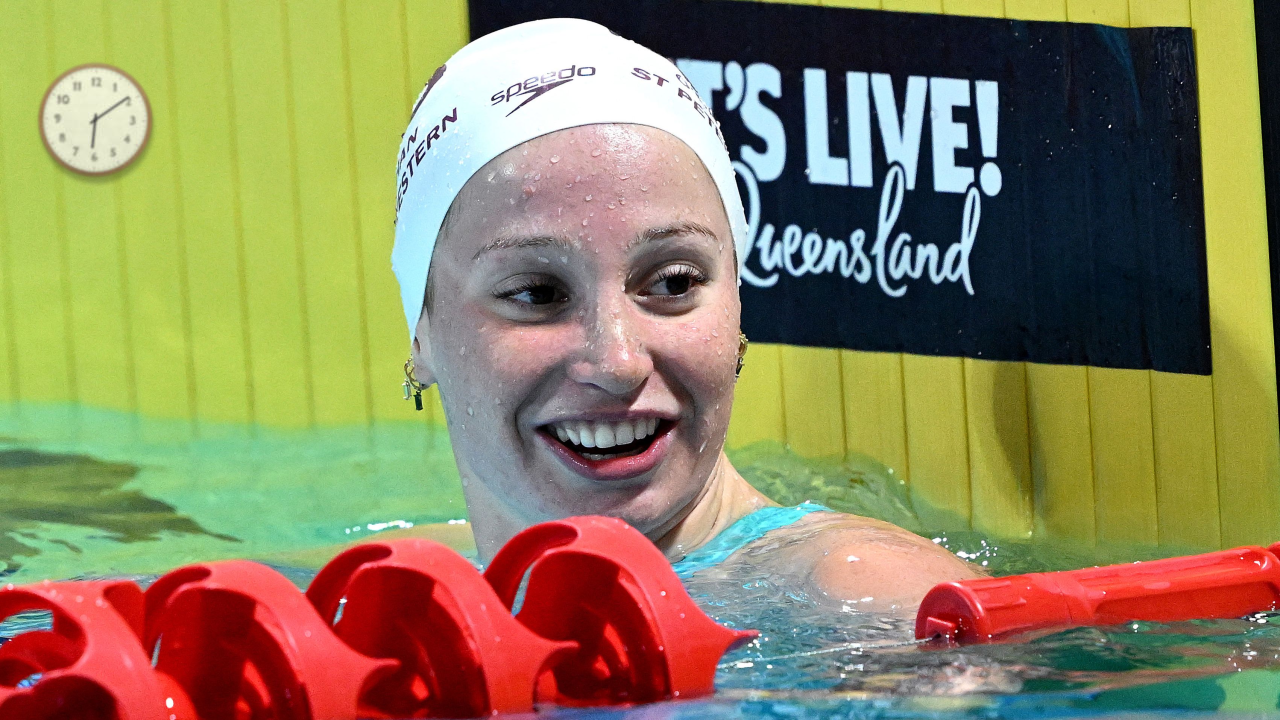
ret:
6:09
